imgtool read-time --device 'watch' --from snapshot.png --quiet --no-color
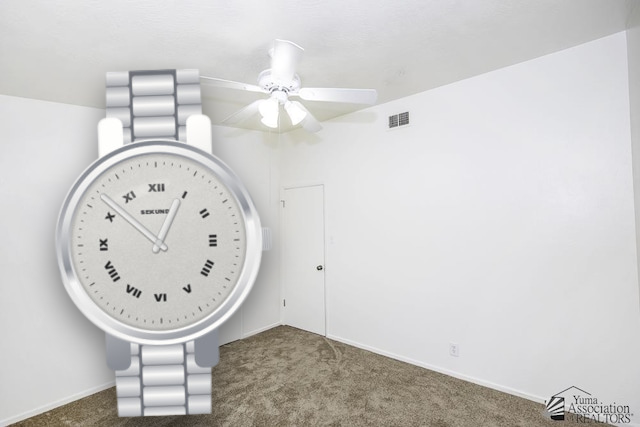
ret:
12:52
